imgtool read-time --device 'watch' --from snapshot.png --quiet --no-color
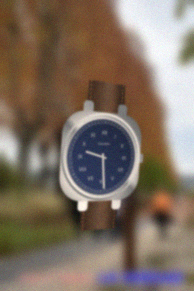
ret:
9:29
